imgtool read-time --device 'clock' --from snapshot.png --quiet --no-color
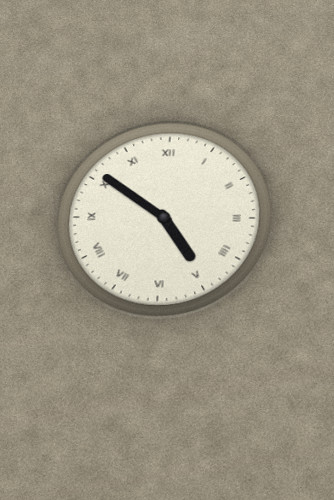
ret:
4:51
